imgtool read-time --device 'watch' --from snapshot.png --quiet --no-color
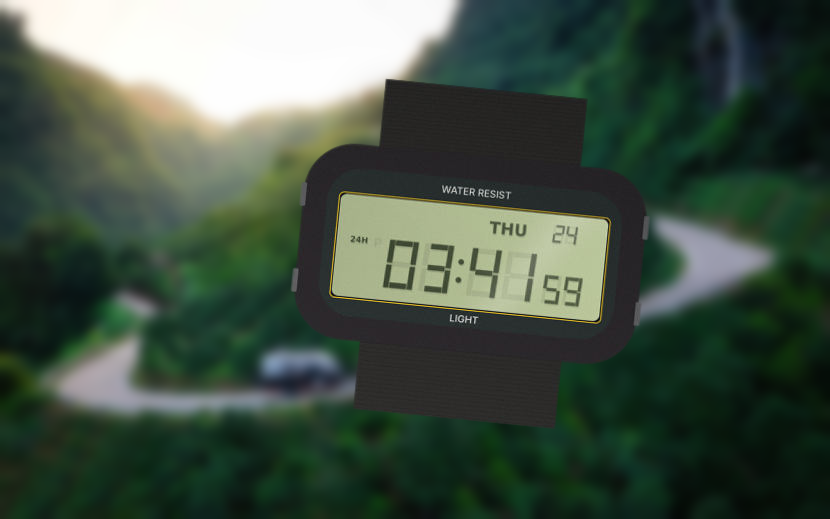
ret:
3:41:59
